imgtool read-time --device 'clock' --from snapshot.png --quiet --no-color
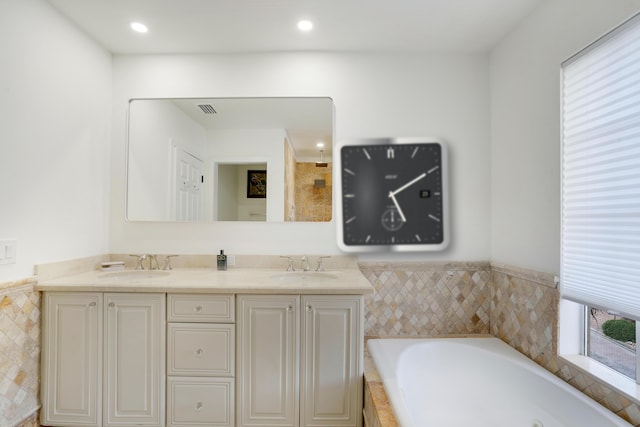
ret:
5:10
